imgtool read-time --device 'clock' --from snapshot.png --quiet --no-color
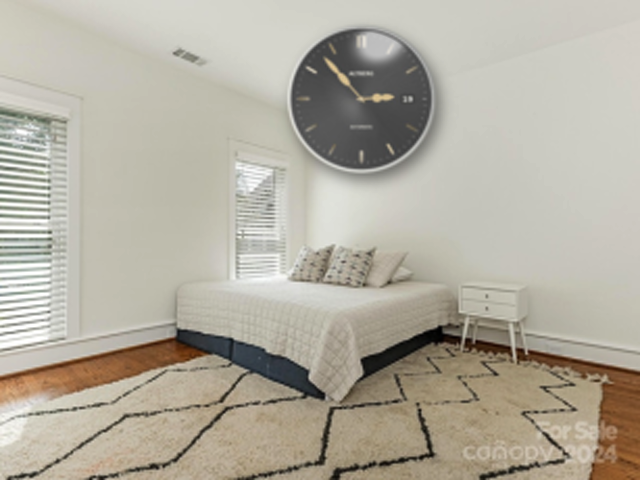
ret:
2:53
